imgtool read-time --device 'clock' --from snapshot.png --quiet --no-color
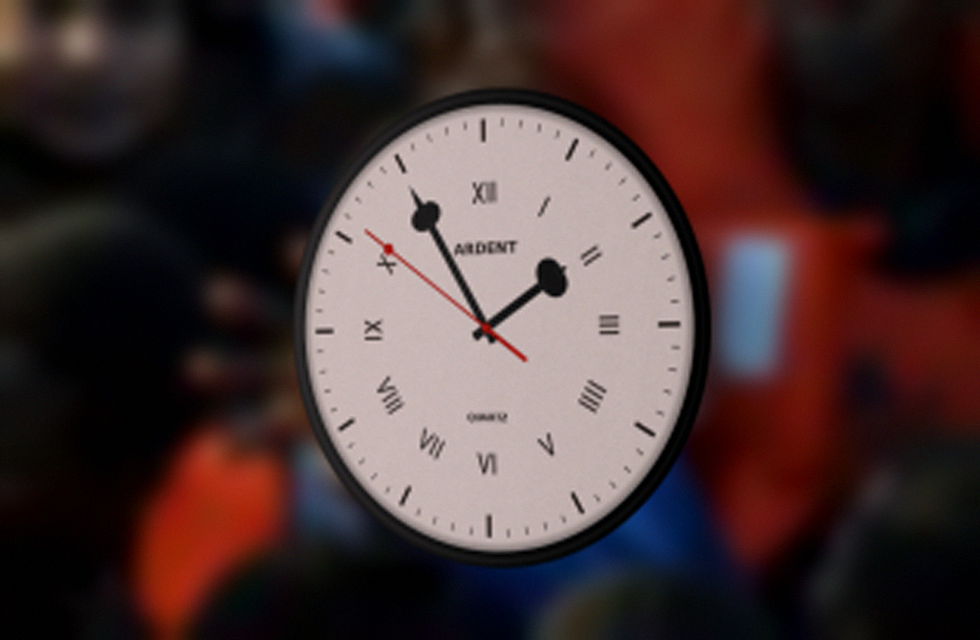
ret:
1:54:51
